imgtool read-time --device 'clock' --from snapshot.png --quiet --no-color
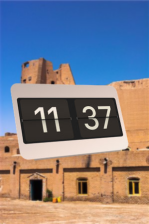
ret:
11:37
